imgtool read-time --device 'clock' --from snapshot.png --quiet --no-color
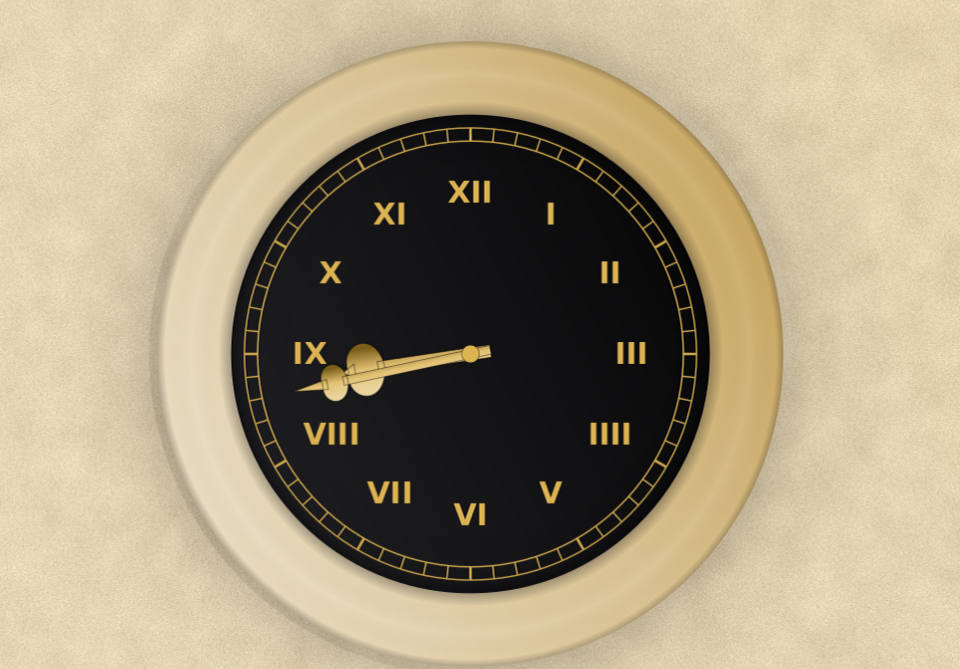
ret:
8:43
